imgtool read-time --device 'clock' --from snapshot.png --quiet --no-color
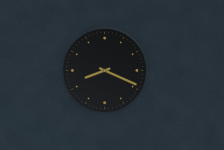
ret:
8:19
